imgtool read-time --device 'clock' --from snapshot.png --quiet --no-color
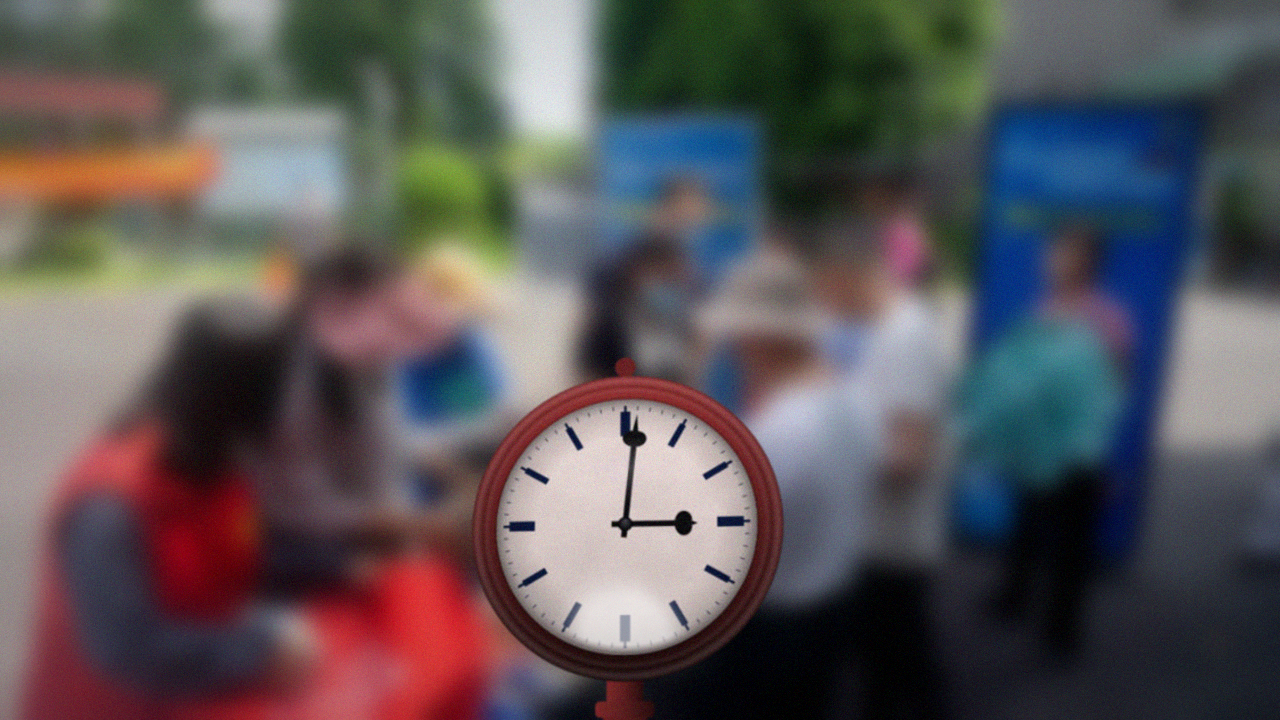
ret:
3:01
